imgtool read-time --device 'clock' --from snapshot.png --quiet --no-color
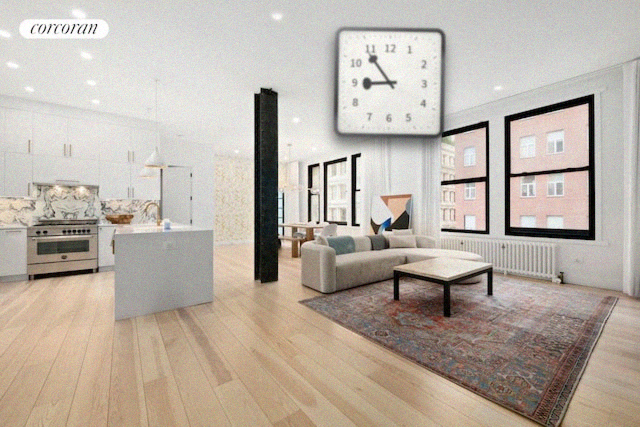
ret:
8:54
